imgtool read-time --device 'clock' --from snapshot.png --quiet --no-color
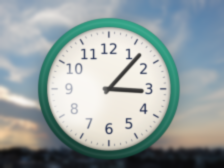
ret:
3:07
